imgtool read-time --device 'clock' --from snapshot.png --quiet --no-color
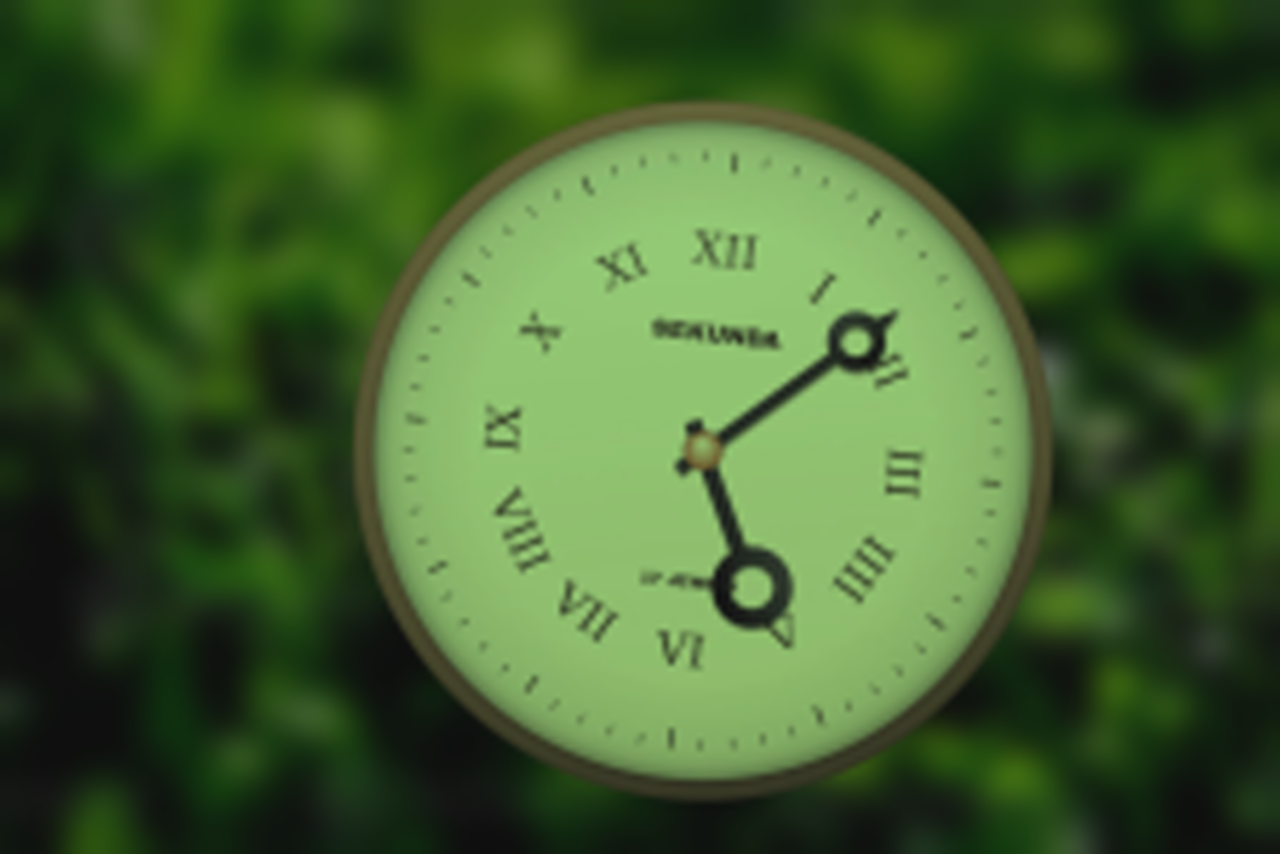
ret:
5:08
